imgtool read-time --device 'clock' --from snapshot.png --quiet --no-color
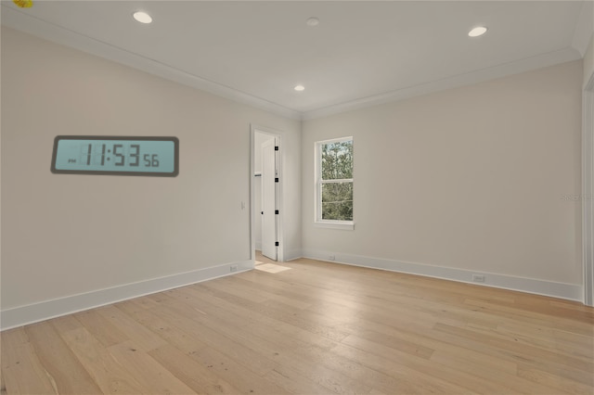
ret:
11:53:56
